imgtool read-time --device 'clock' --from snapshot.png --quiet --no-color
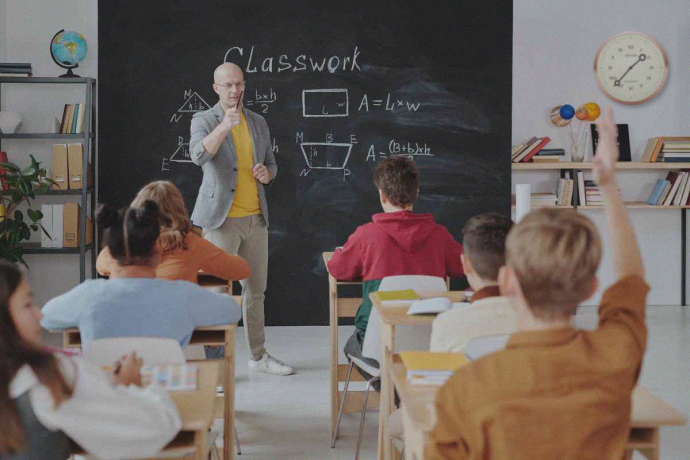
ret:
1:37
